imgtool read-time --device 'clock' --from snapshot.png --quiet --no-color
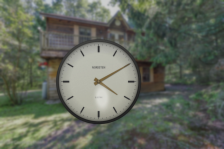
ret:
4:10
